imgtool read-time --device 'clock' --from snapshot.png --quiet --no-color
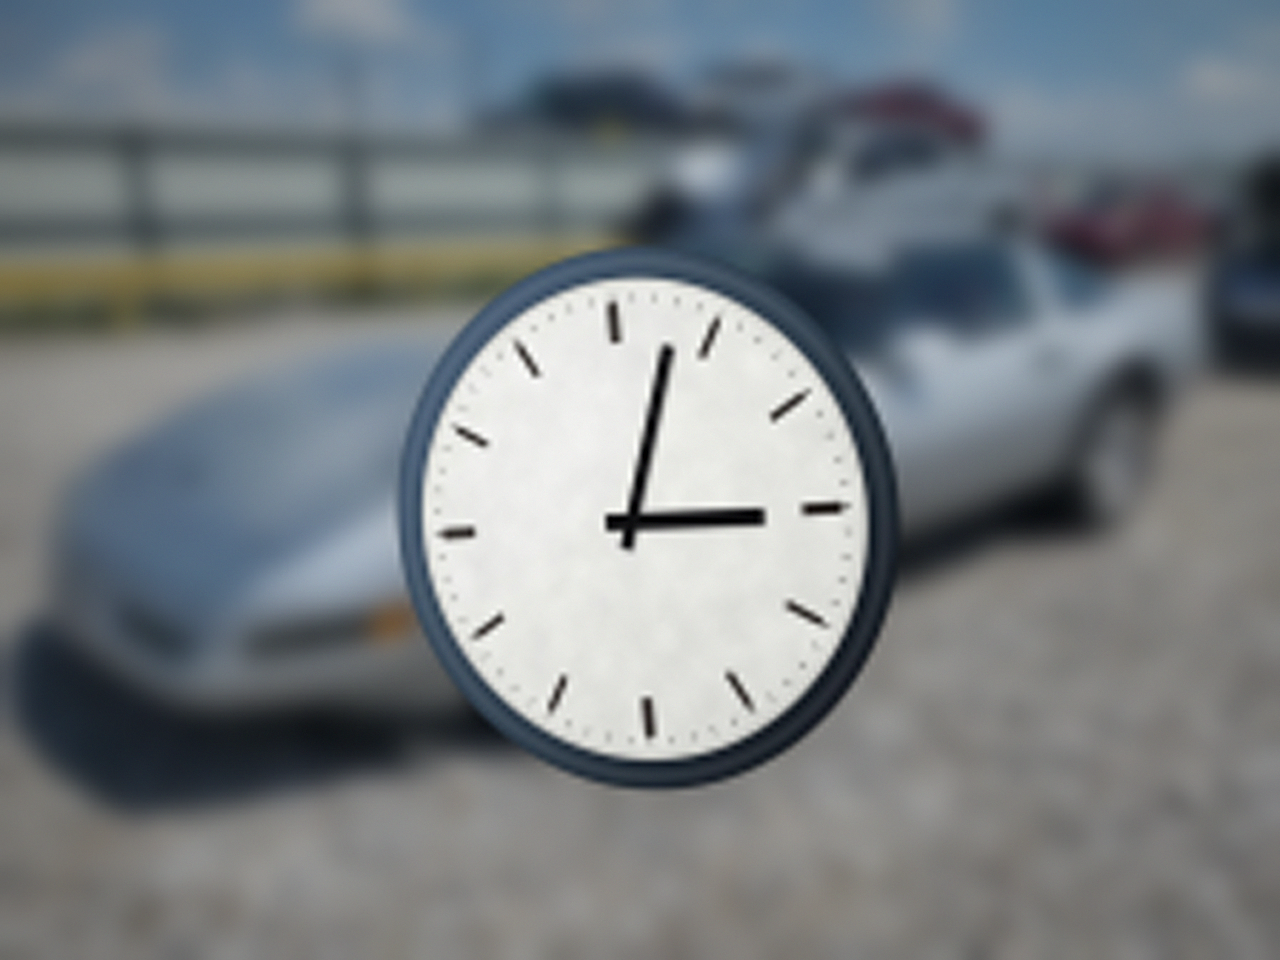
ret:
3:03
